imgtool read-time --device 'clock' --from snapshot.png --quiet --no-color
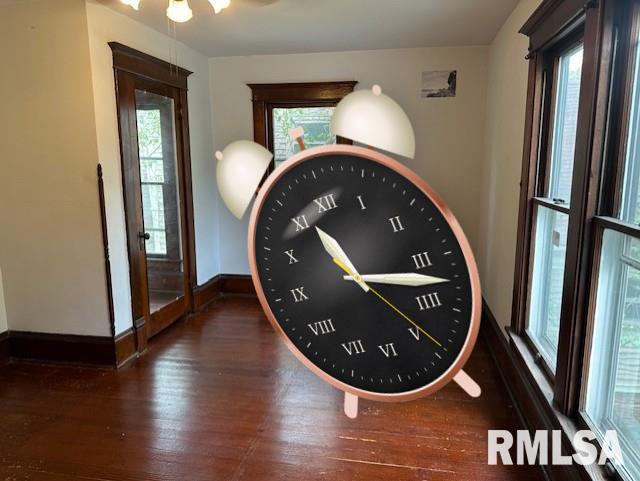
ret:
11:17:24
